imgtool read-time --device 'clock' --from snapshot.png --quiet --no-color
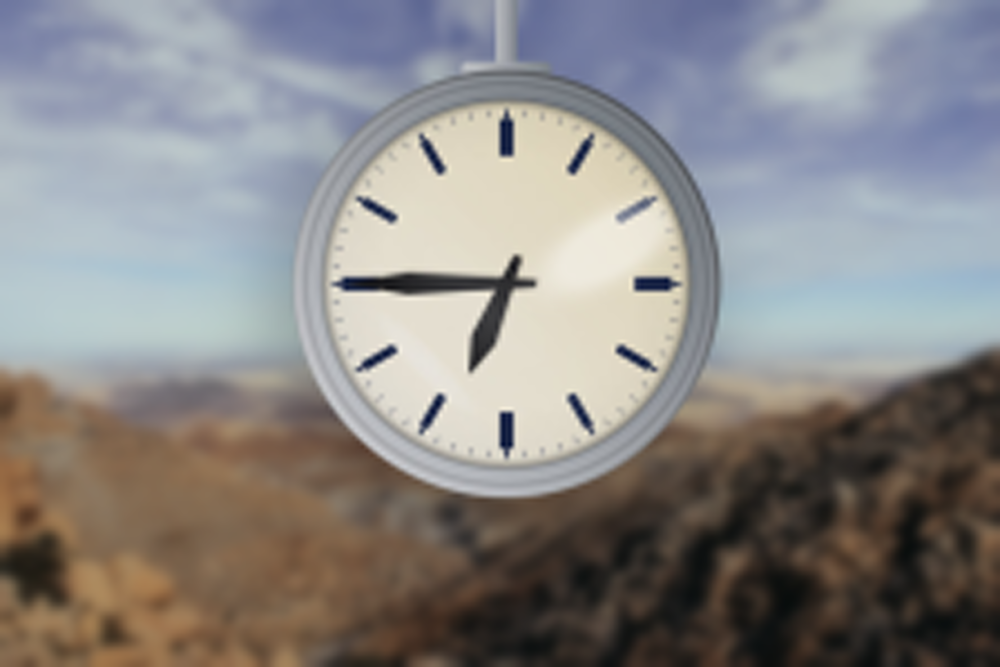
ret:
6:45
